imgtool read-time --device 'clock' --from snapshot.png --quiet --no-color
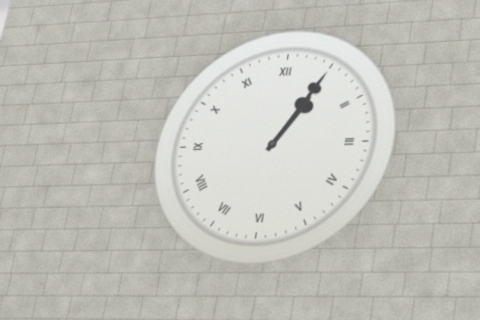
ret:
1:05
